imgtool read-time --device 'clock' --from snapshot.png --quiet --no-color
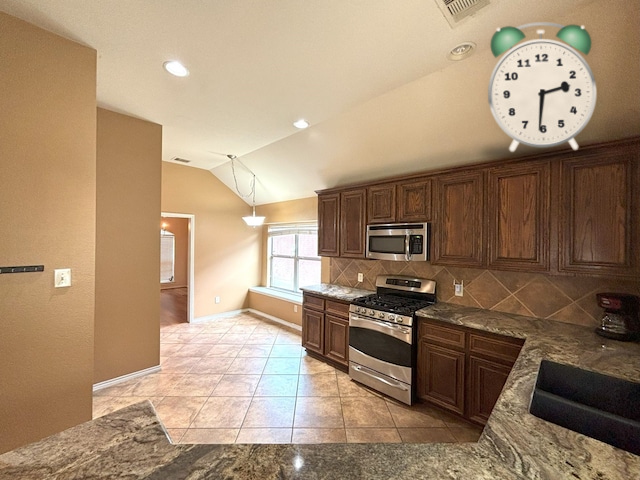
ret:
2:31
